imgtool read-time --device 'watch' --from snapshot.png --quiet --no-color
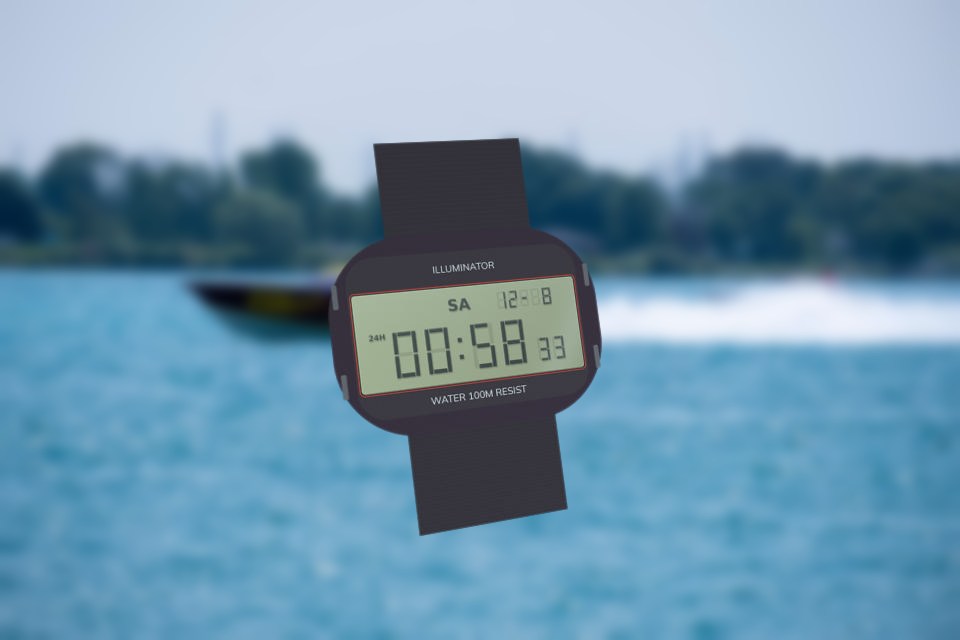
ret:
0:58:33
